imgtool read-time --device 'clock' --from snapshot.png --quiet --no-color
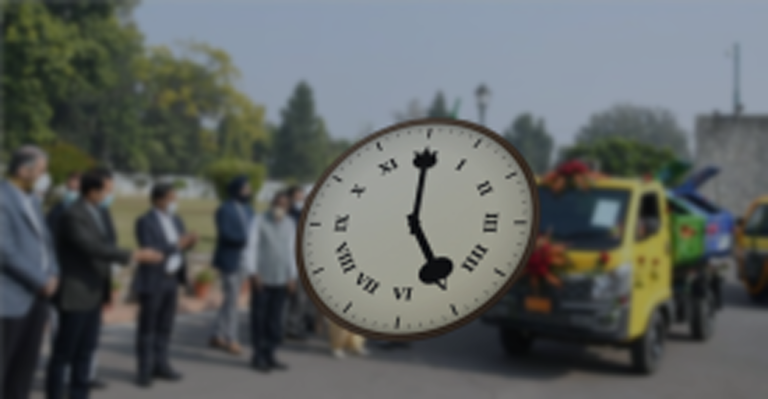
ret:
5:00
